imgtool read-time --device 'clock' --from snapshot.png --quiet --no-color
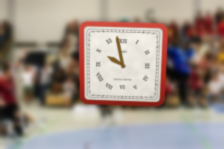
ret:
9:58
